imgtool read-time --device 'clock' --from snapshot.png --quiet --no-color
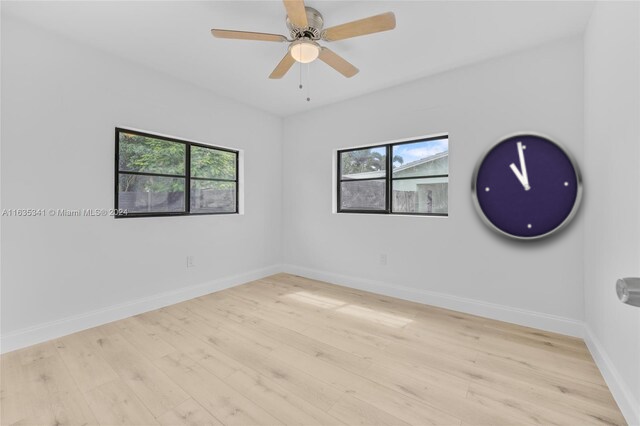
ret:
10:59
